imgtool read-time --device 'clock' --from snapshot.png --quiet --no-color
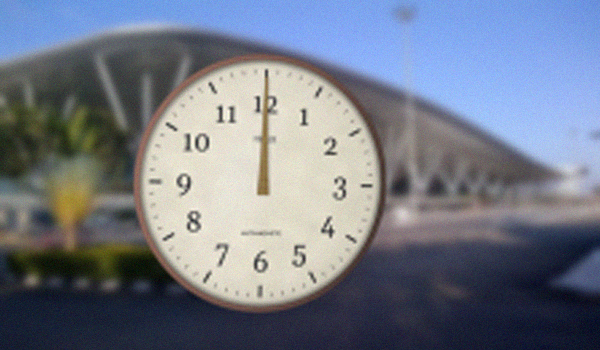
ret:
12:00
